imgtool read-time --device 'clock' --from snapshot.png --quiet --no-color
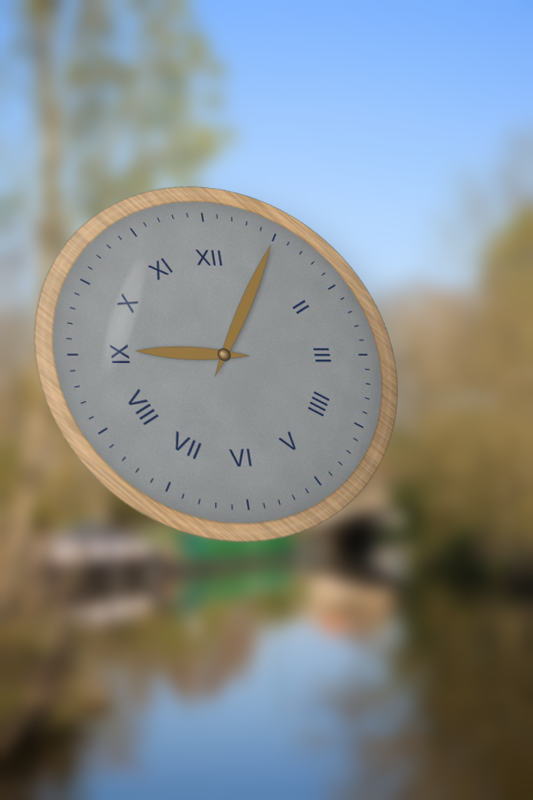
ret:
9:05
